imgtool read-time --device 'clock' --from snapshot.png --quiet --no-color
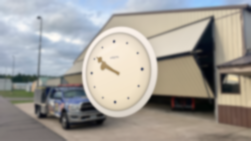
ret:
9:51
